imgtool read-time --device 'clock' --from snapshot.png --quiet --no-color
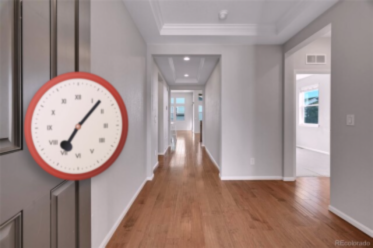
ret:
7:07
